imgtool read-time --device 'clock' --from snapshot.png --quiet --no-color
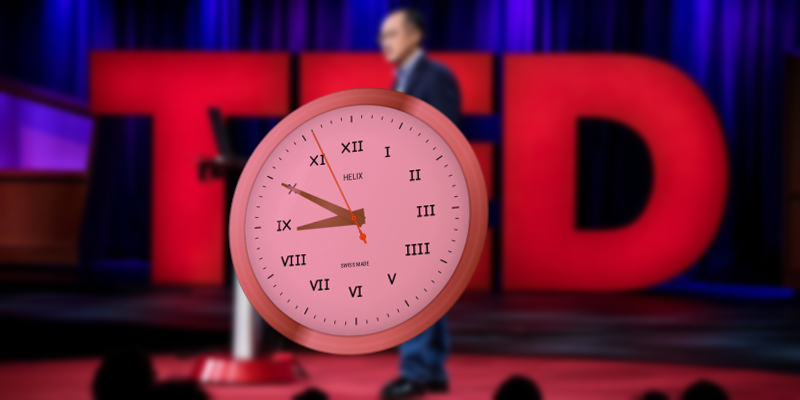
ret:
8:49:56
